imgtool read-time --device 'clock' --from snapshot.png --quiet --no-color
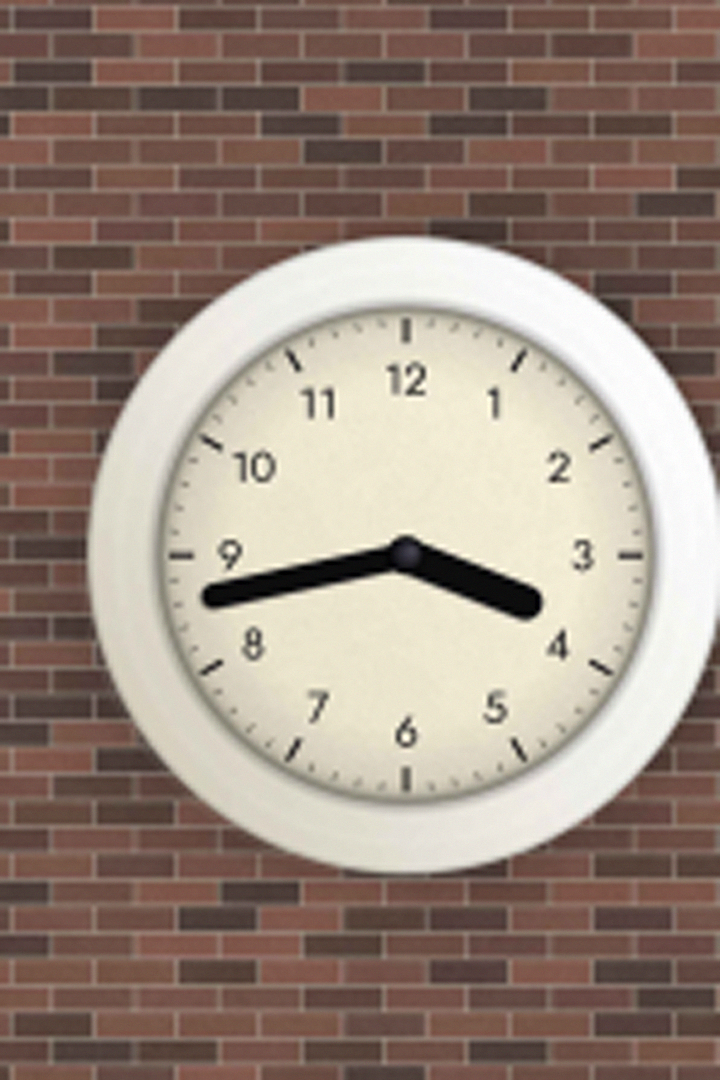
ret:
3:43
